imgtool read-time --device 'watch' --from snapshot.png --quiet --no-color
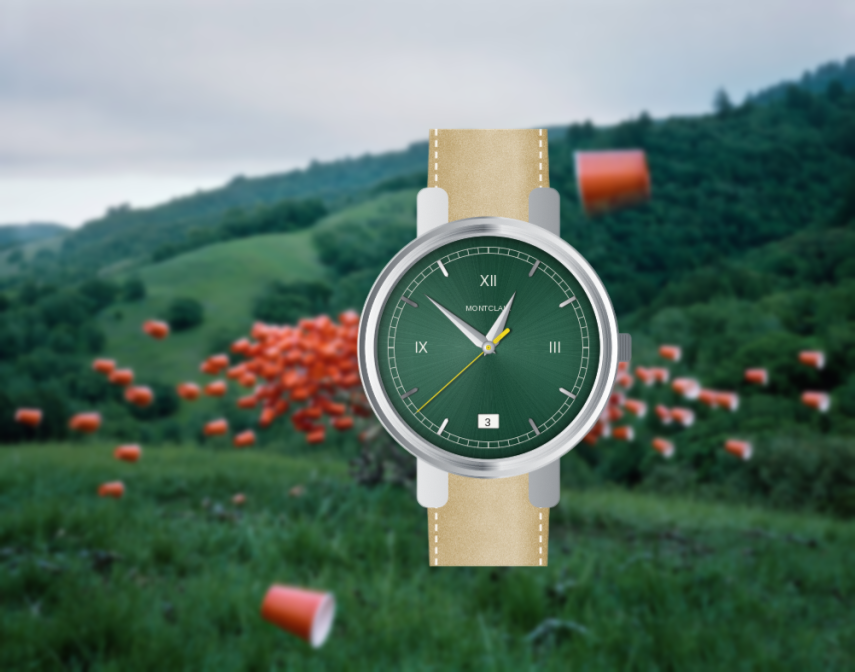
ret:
12:51:38
